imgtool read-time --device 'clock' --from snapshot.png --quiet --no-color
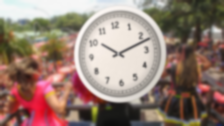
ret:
10:12
